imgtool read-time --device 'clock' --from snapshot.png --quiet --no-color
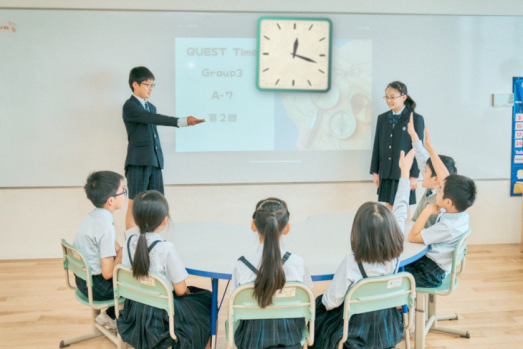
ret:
12:18
